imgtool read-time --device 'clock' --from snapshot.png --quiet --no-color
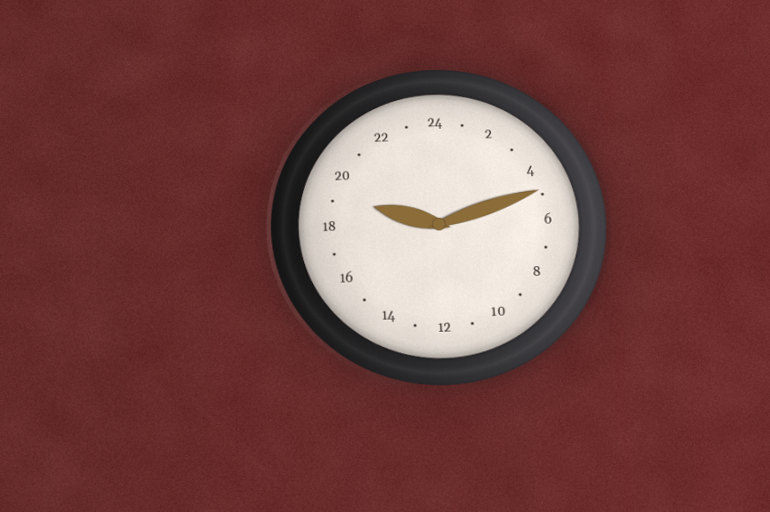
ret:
19:12
